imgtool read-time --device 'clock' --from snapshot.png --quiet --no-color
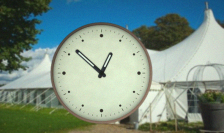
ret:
12:52
